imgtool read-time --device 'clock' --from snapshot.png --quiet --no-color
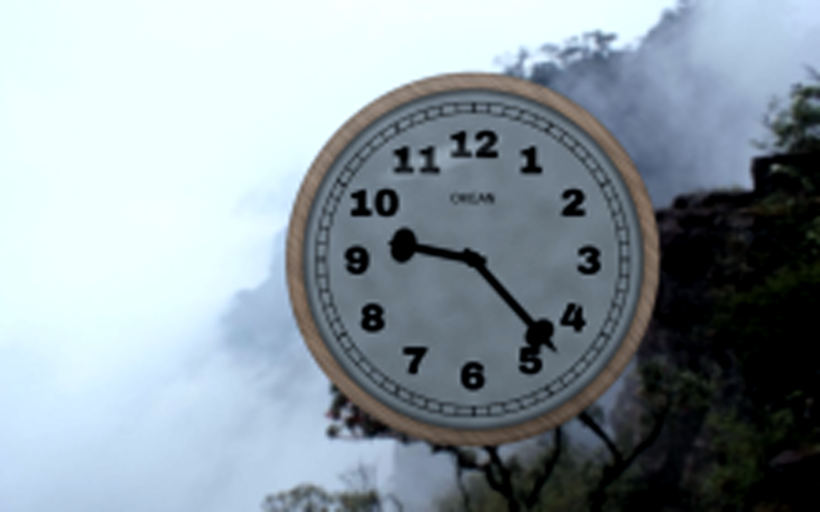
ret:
9:23
